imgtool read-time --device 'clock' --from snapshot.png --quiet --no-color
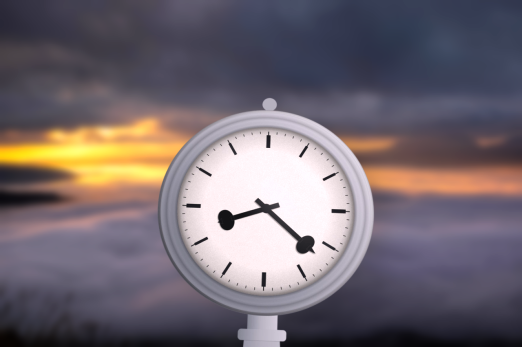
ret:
8:22
